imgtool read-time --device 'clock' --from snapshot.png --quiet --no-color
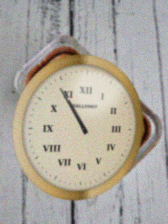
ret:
10:54
